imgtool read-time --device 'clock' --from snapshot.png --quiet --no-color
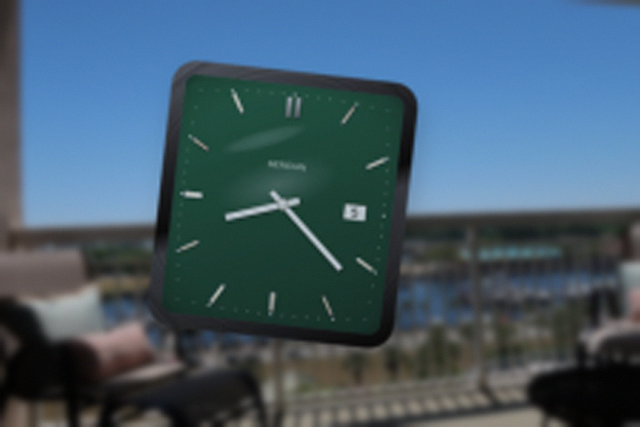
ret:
8:22
